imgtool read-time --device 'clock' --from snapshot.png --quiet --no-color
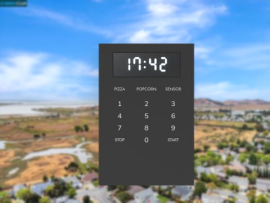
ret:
17:42
